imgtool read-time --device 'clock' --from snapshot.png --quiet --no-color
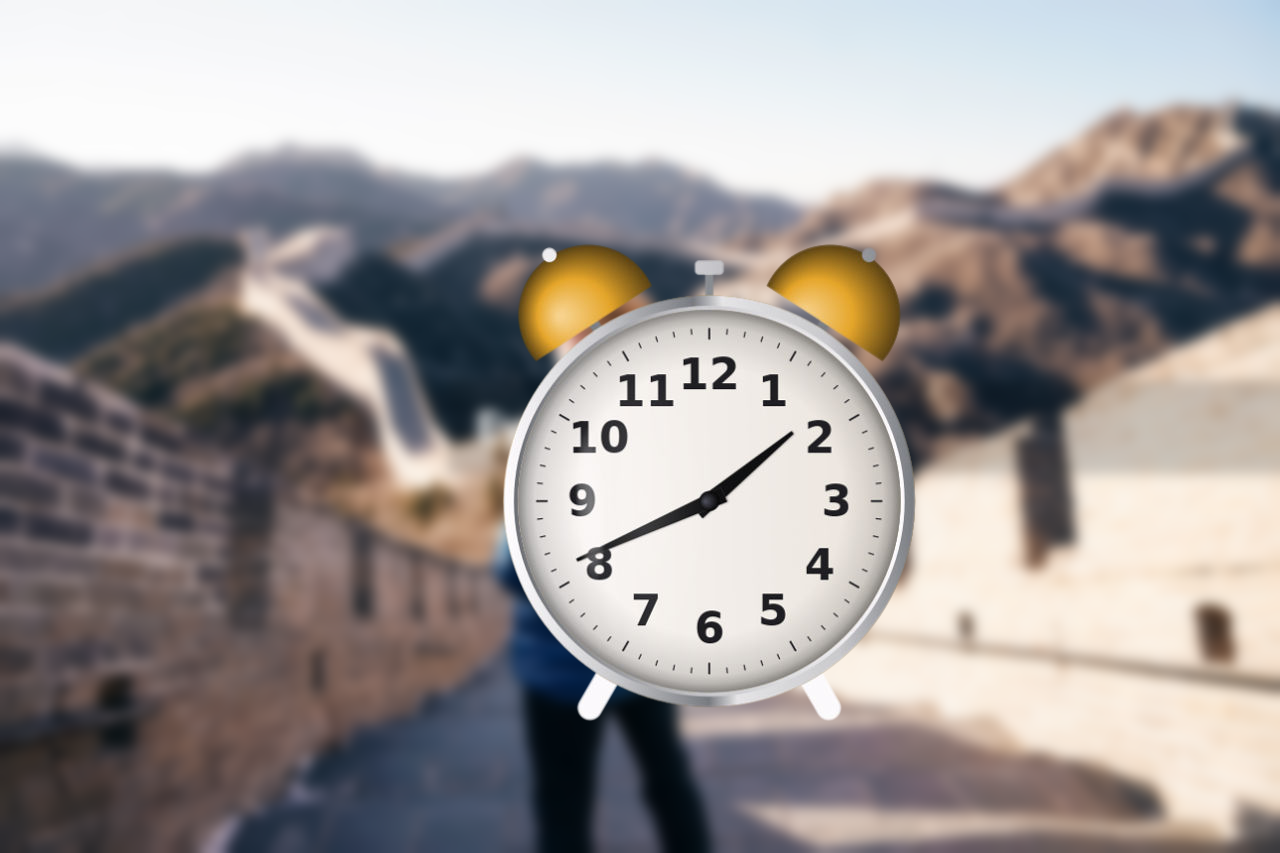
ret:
1:41
